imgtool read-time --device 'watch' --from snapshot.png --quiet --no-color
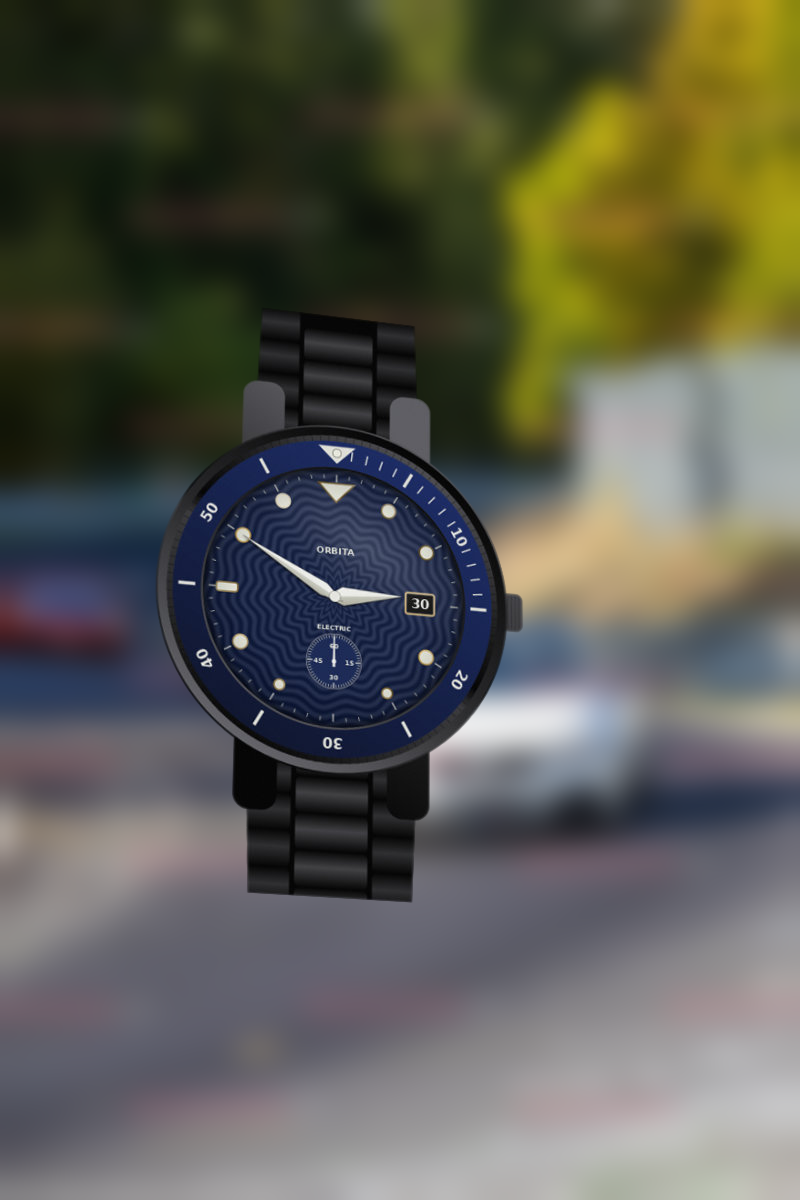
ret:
2:50
